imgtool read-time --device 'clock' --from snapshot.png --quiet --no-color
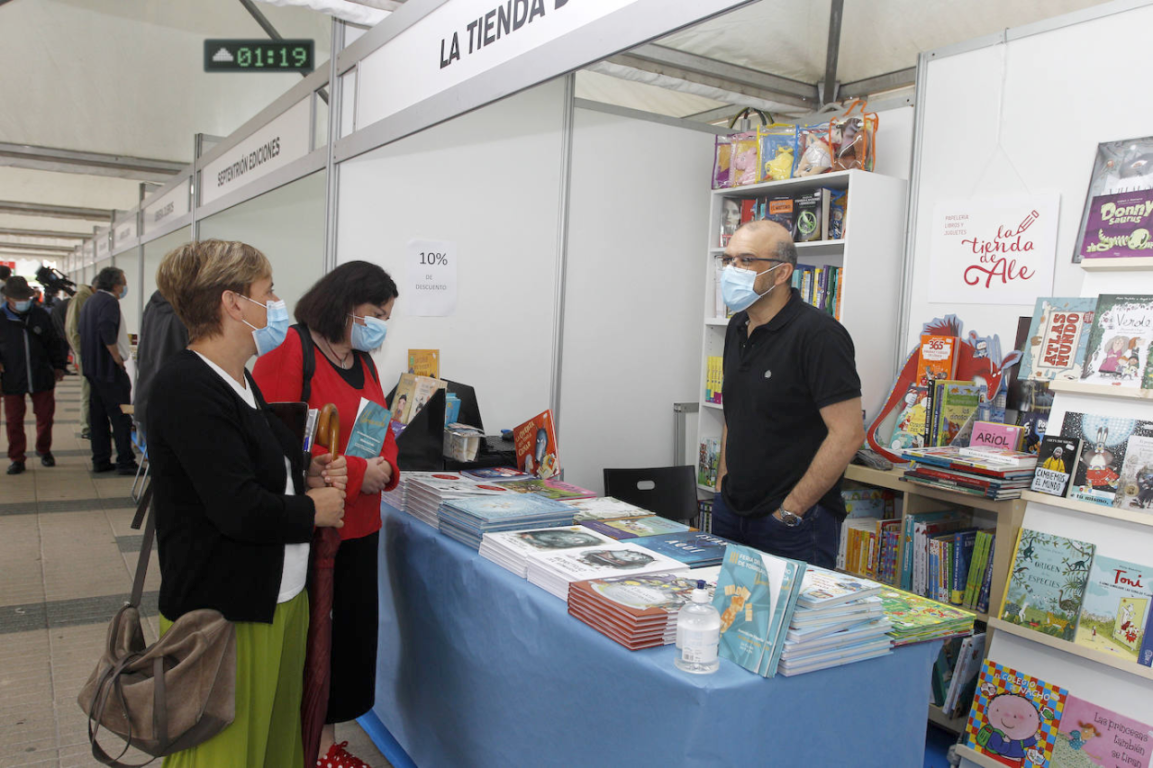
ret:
1:19
